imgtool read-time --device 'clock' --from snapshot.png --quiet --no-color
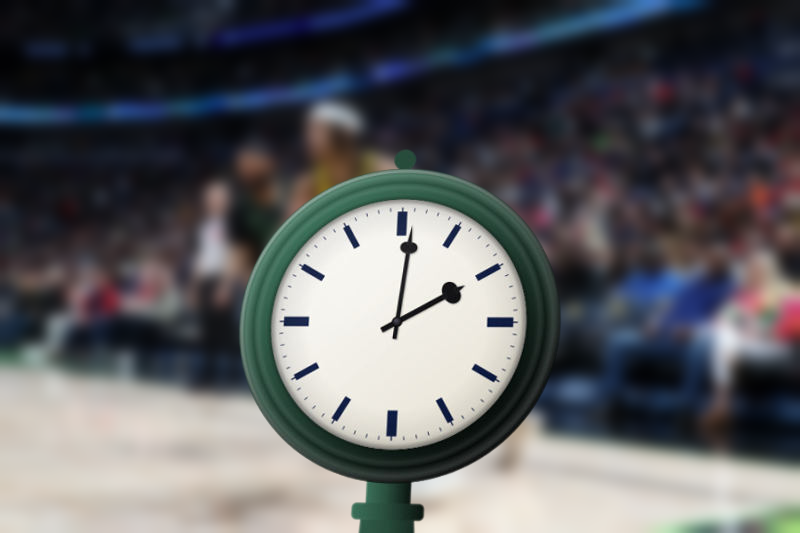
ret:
2:01
